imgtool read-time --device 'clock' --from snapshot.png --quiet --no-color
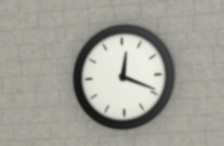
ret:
12:19
